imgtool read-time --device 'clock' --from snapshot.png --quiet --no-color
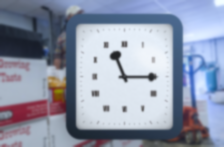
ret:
11:15
